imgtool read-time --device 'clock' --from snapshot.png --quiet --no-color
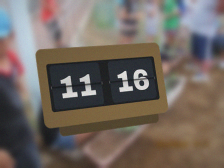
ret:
11:16
